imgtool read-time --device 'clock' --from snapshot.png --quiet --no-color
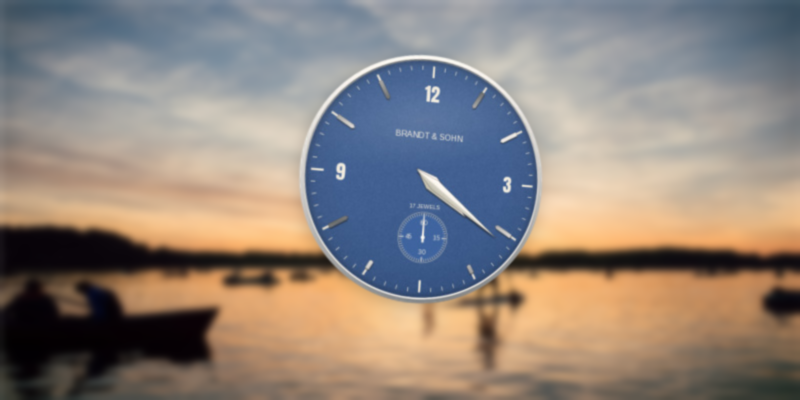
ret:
4:21
